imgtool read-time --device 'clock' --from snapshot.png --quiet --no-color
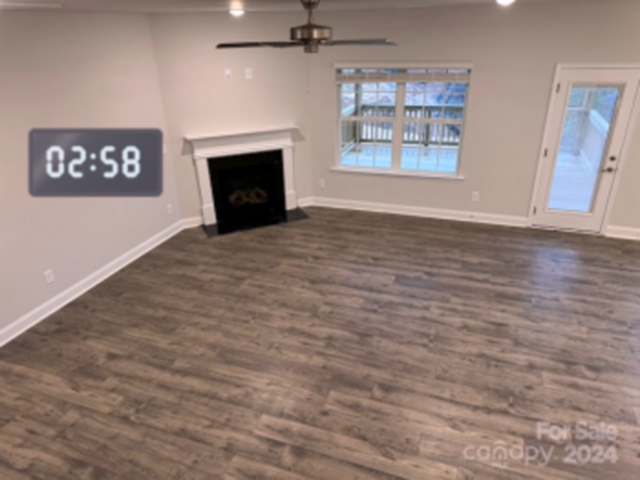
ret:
2:58
